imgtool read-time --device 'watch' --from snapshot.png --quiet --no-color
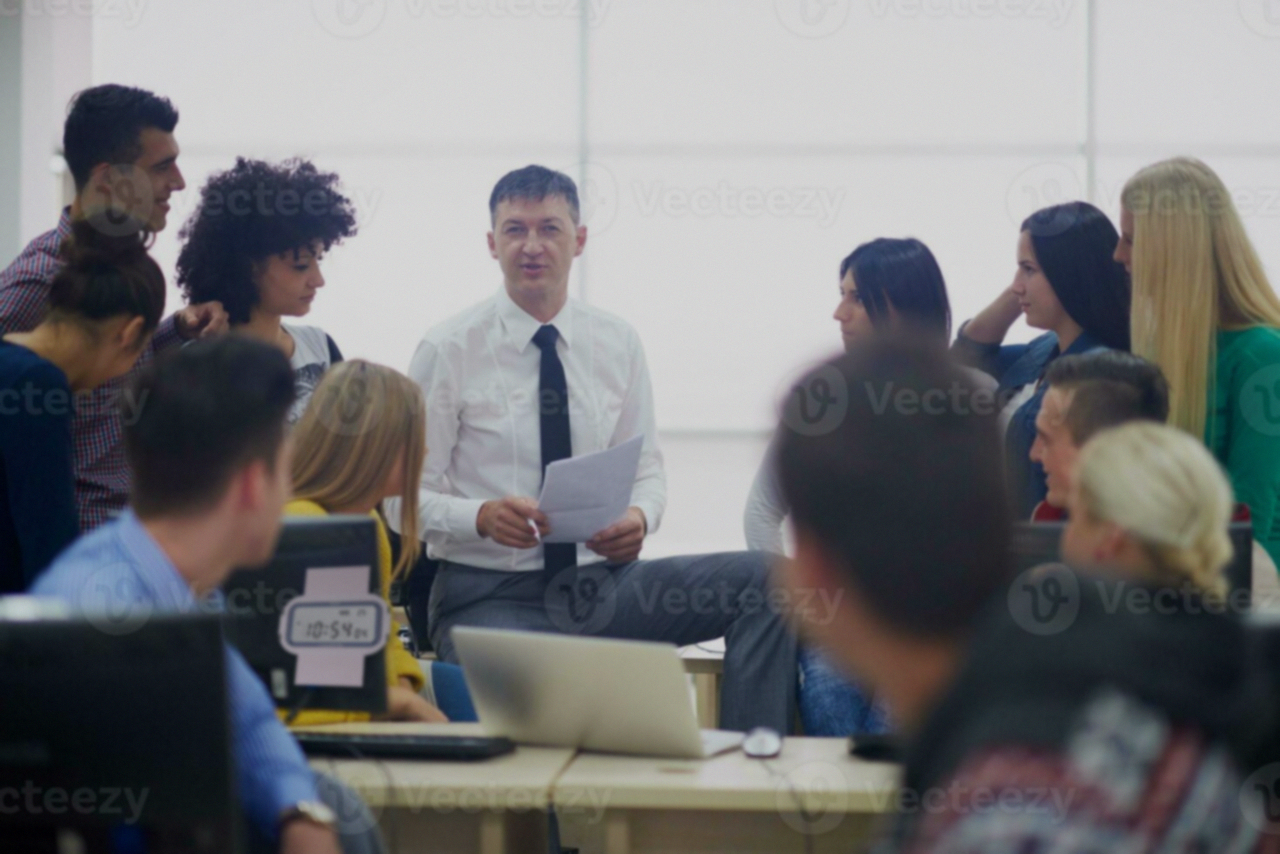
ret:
10:54
